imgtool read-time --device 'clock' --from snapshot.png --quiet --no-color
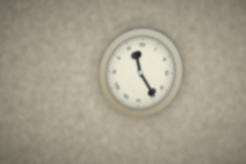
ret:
11:24
